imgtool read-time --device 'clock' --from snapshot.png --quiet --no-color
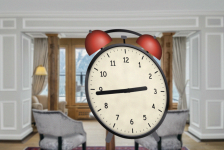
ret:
2:44
